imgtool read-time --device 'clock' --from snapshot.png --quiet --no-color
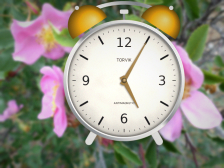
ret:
5:05
